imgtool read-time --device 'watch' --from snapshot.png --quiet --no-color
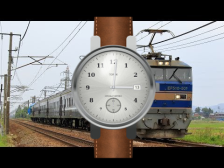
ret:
3:01
